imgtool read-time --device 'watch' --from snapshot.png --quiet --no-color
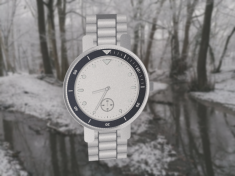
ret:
8:35
